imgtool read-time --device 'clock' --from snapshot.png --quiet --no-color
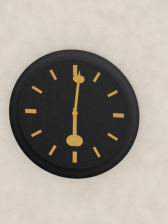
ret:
6:01
